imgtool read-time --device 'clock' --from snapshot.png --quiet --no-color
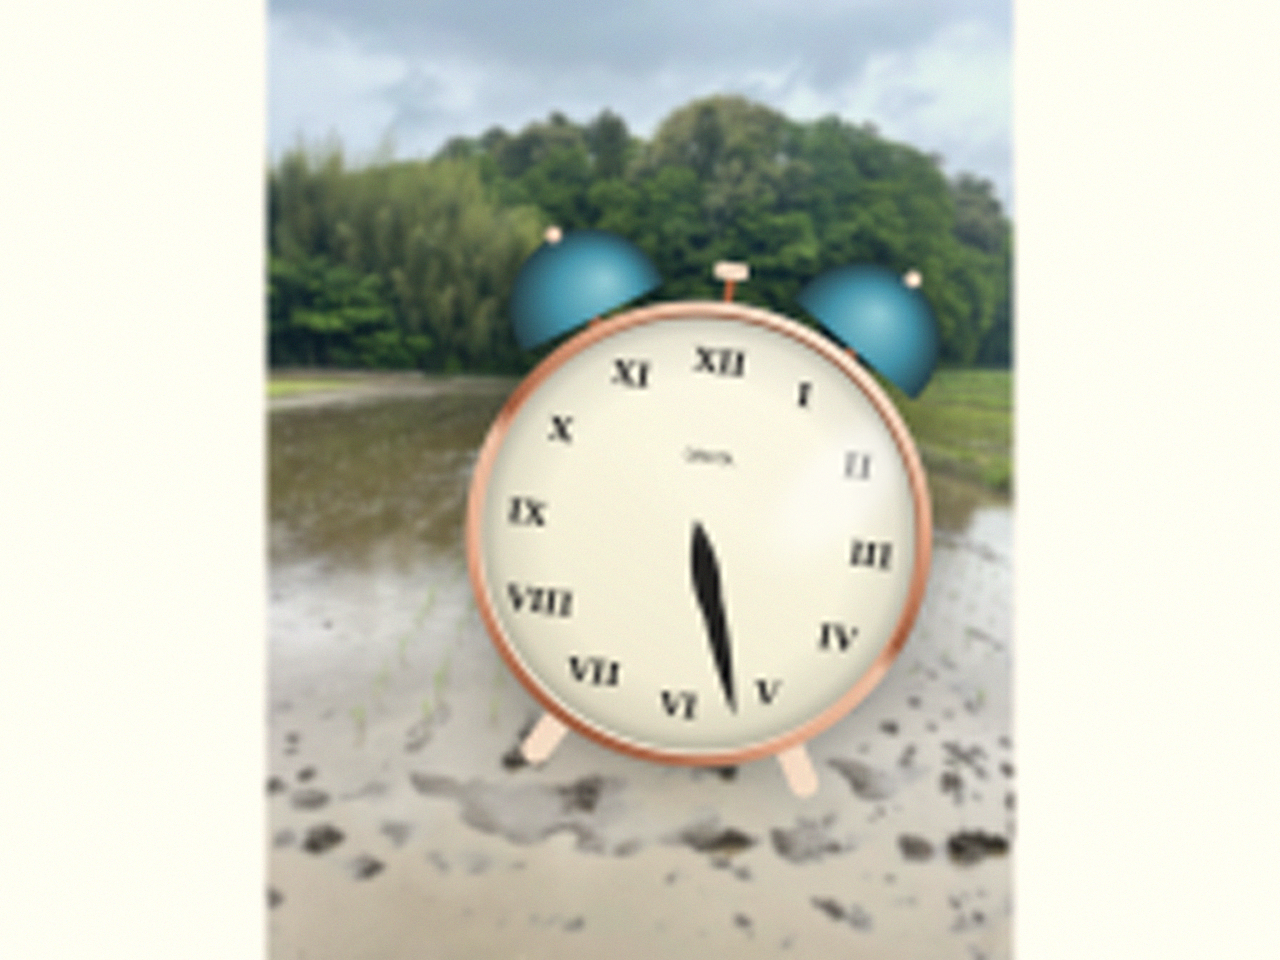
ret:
5:27
